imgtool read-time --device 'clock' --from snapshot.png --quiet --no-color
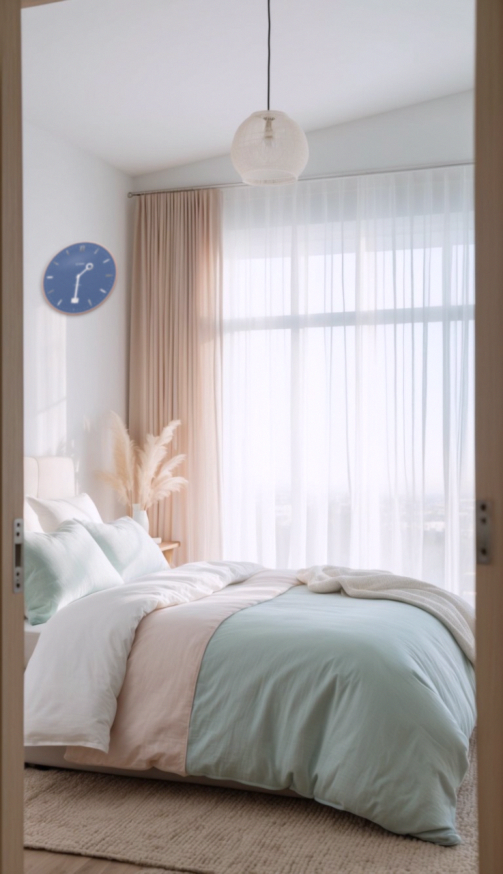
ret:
1:30
